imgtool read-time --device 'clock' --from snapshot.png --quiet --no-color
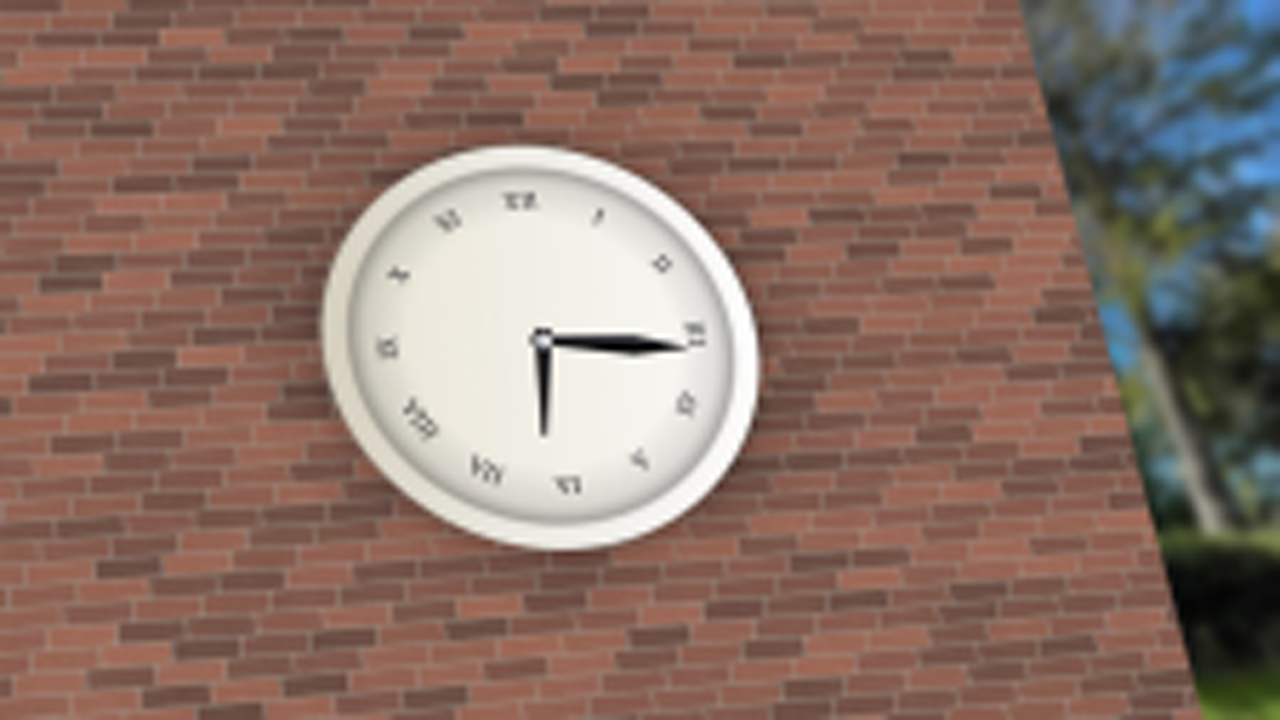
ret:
6:16
